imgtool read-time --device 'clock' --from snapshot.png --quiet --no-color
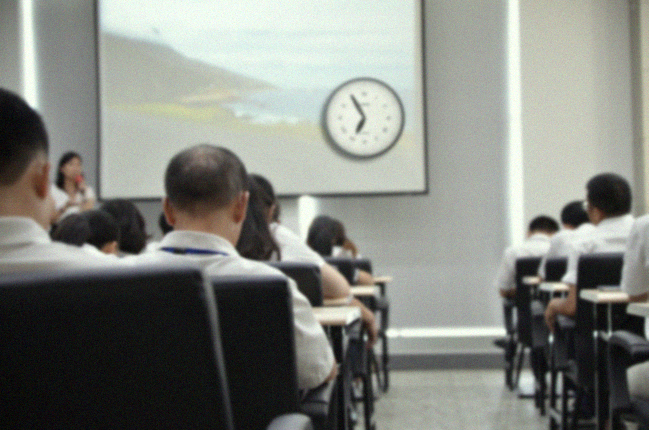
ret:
6:55
